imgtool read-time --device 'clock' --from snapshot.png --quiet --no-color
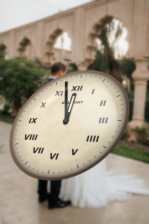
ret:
11:57
